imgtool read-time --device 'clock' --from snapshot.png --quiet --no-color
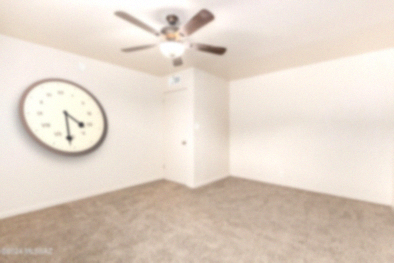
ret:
4:31
